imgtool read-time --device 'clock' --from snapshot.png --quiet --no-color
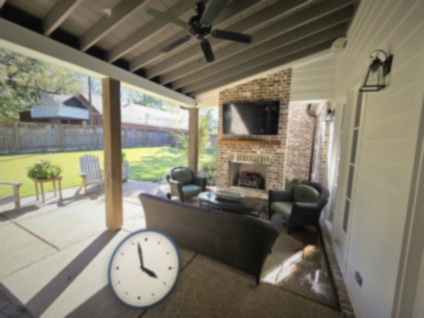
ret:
3:57
